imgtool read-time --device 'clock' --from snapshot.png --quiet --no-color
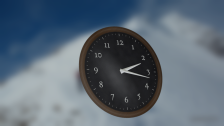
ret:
2:17
